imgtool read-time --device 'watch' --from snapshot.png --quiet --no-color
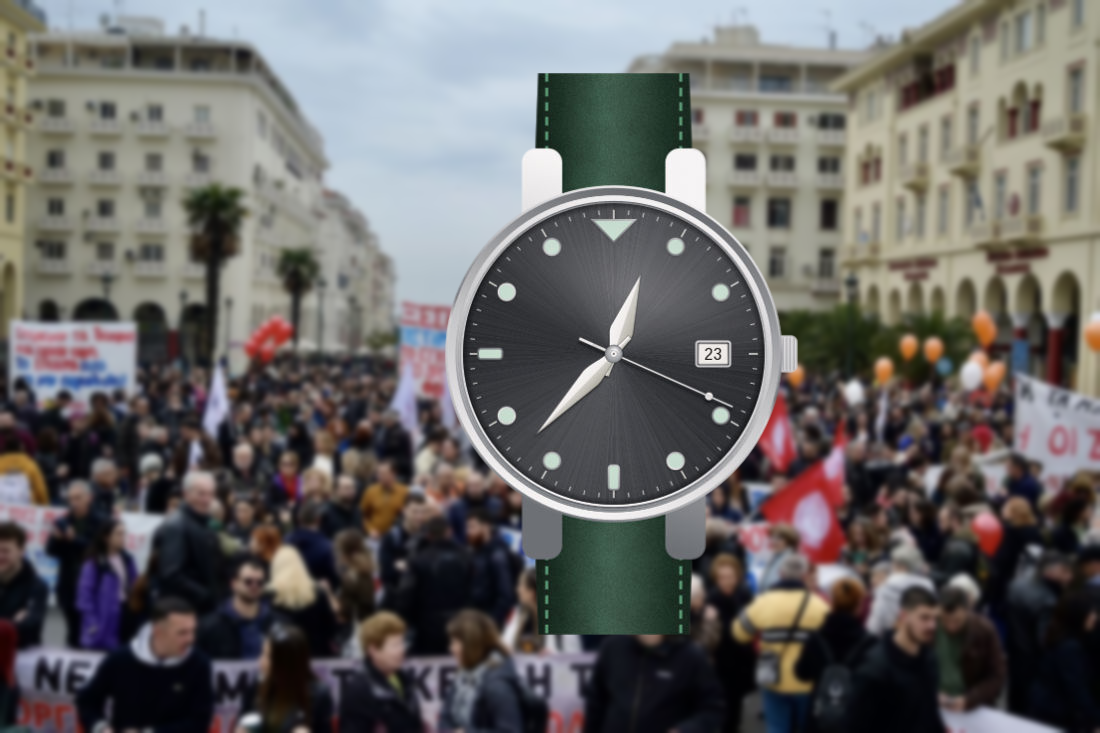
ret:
12:37:19
